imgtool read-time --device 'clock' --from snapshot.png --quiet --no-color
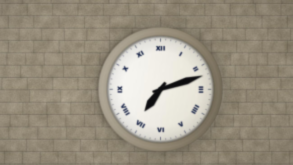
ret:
7:12
